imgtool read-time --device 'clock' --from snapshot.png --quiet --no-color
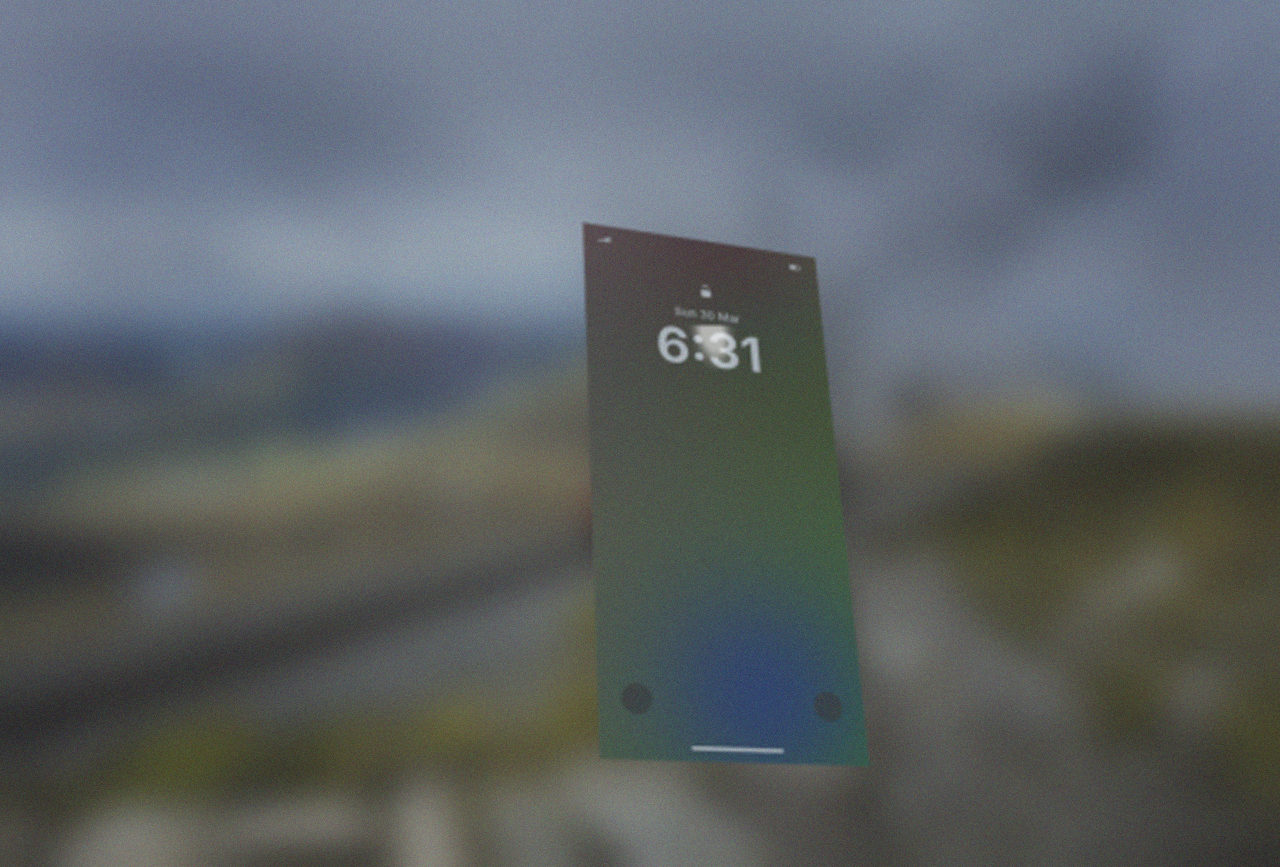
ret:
6:31
